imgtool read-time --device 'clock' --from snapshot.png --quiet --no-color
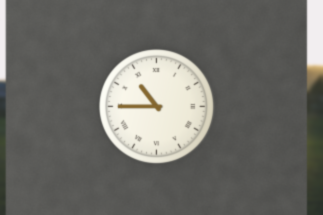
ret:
10:45
